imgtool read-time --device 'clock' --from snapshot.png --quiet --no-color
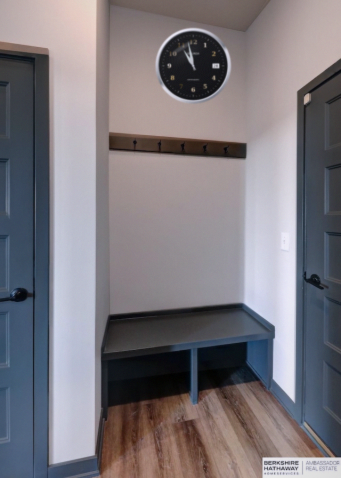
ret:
10:58
